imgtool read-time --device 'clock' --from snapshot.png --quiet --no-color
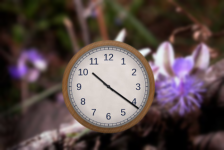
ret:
10:21
